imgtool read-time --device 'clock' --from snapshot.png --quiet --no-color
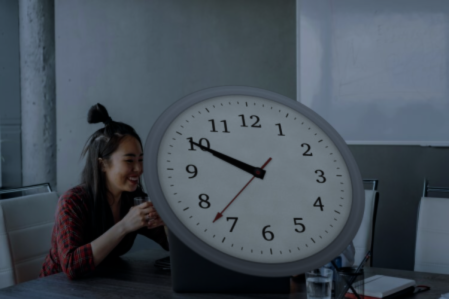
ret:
9:49:37
